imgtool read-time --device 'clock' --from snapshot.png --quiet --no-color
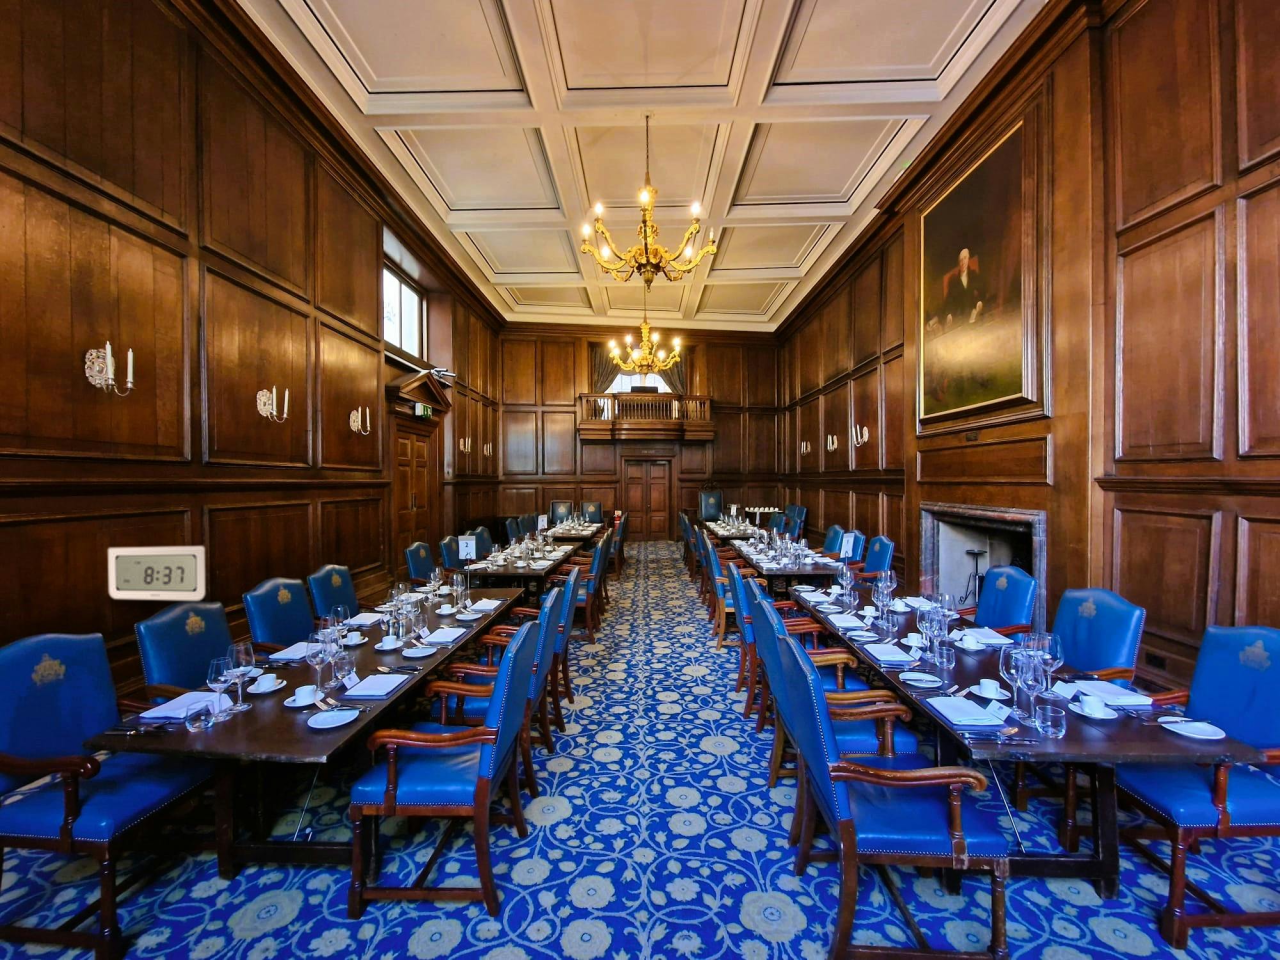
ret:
8:37
